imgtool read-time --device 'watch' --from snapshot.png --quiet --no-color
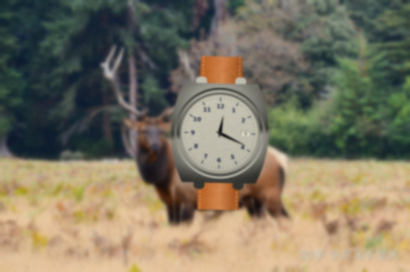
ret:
12:19
